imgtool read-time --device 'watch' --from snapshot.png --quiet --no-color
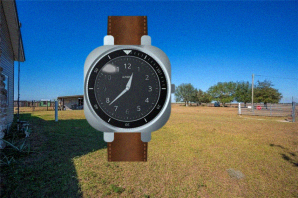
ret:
12:38
